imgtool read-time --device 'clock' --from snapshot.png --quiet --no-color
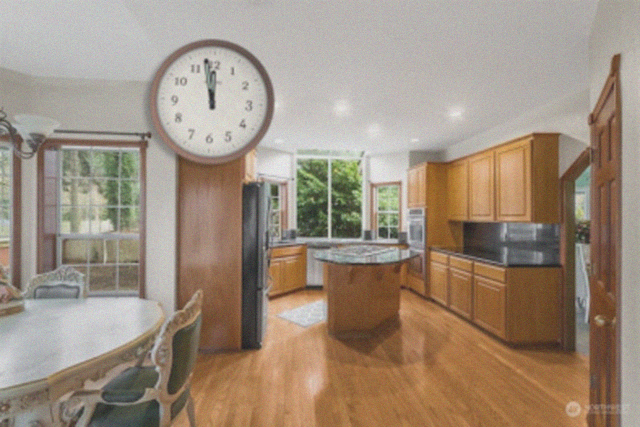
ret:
11:58
